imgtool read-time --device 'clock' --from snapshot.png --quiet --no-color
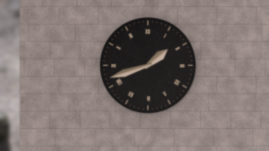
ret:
1:42
